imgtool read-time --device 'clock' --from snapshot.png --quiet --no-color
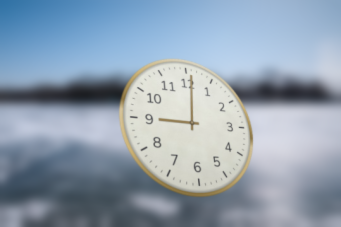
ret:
9:01
